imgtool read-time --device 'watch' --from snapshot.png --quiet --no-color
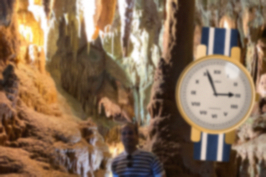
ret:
2:56
